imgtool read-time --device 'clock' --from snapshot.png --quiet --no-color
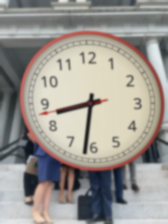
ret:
8:31:43
